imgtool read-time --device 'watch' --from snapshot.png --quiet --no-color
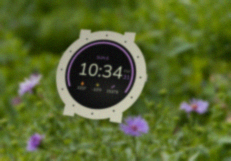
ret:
10:34
